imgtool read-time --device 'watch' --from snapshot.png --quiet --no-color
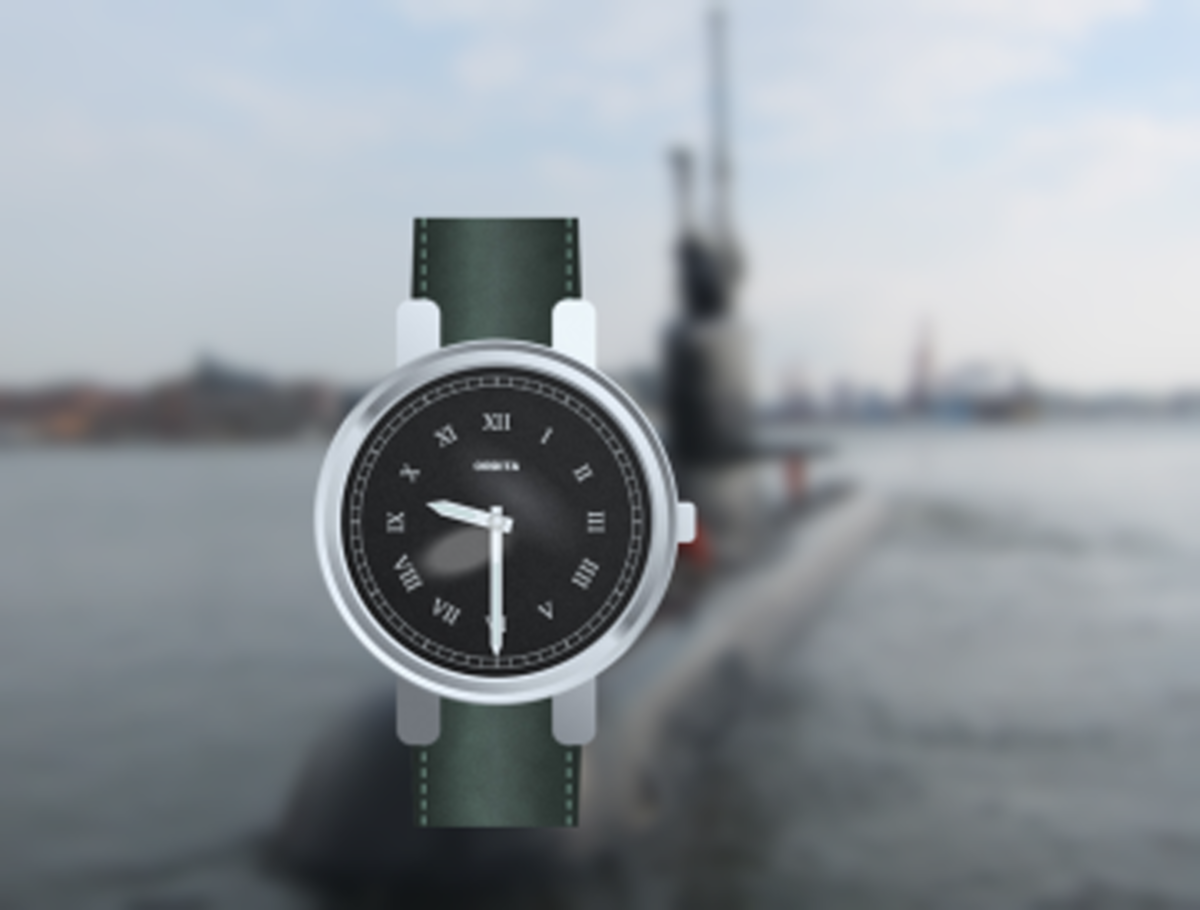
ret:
9:30
